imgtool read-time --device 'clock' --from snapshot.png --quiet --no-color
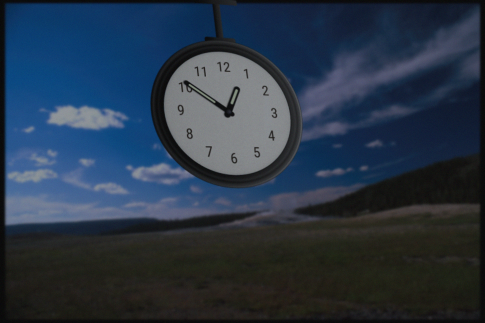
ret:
12:51
